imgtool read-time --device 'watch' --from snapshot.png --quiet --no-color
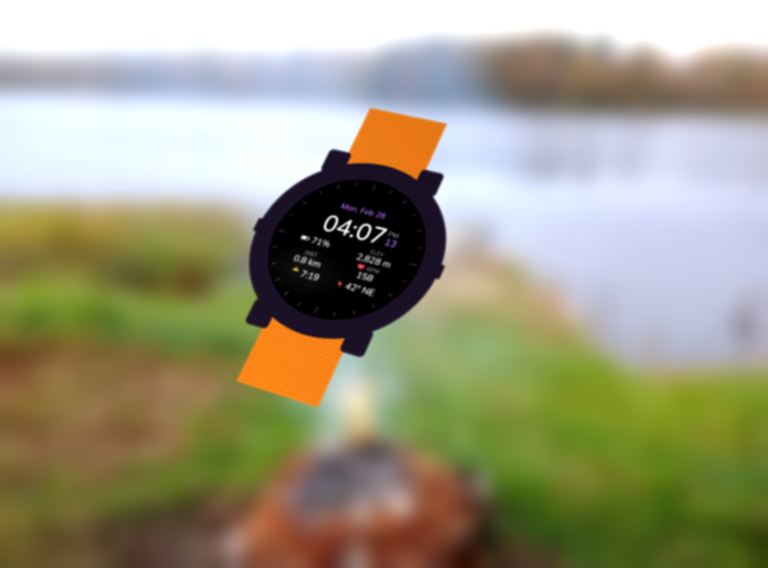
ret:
4:07
